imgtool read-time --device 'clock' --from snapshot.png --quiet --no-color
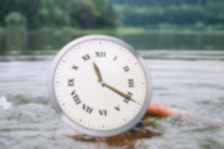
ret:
11:20
